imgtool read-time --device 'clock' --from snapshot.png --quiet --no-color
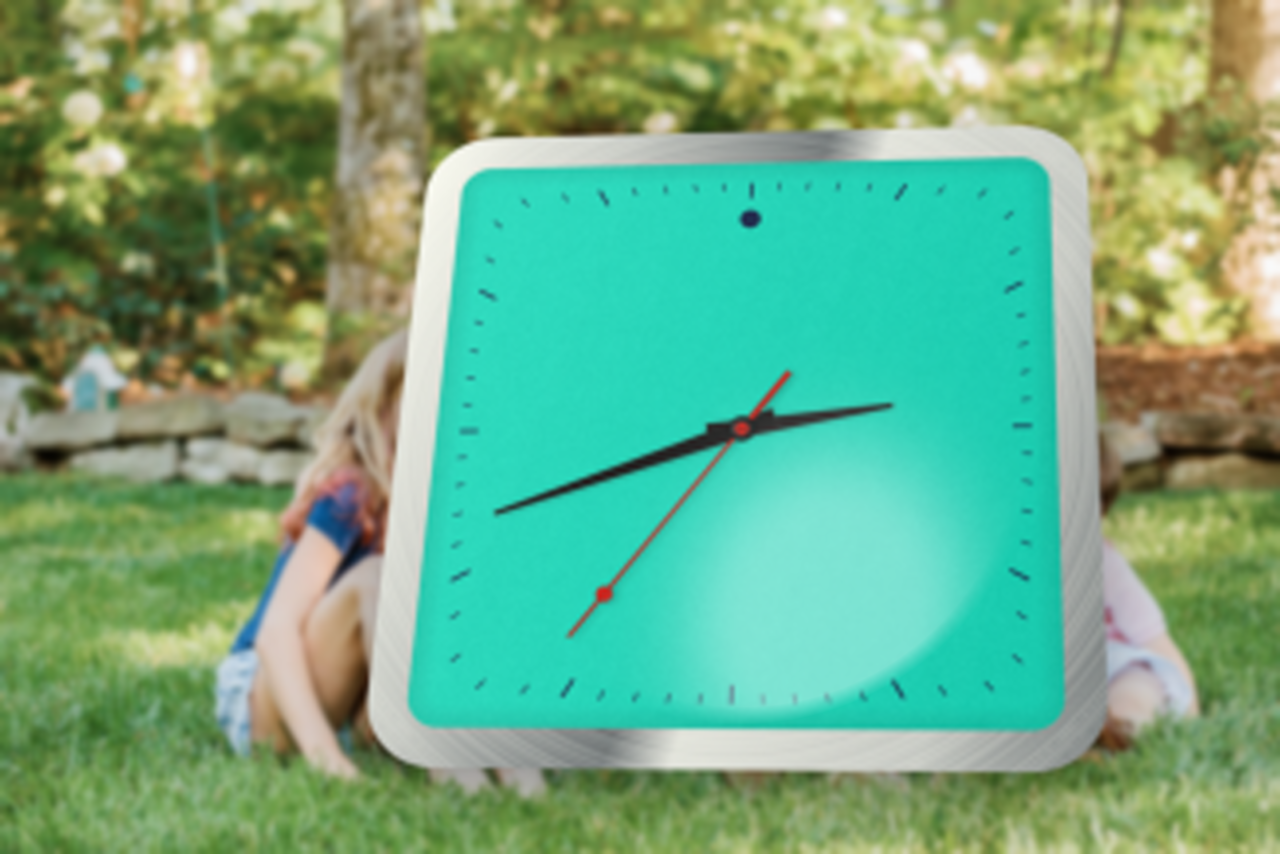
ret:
2:41:36
